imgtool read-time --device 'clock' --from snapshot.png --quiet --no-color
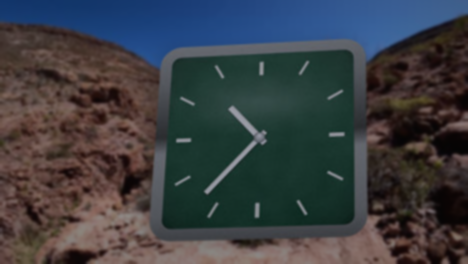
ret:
10:37
